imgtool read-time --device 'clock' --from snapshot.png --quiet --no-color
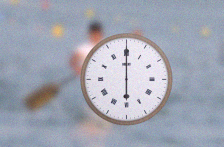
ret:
6:00
